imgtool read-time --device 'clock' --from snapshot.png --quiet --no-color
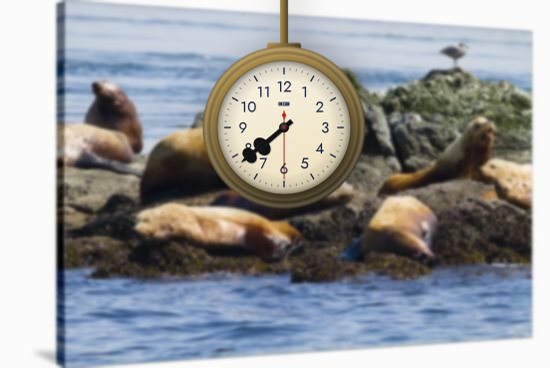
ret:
7:38:30
